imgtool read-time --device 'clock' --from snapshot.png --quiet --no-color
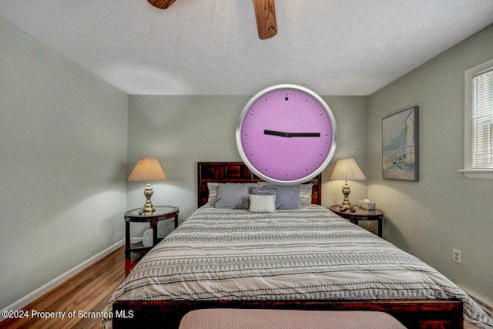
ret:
9:15
